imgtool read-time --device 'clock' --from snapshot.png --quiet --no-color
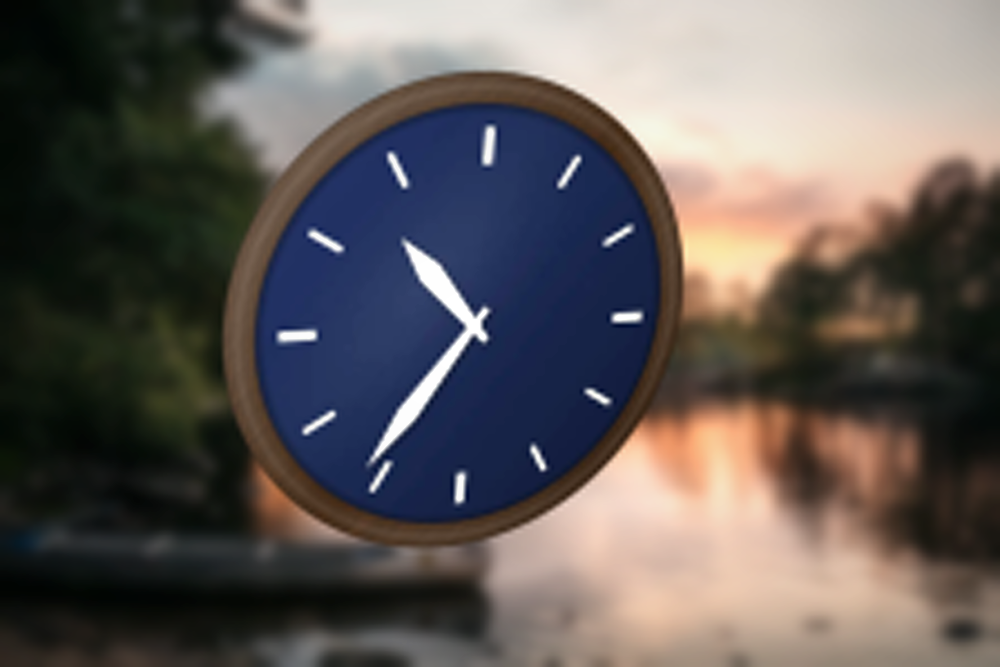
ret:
10:36
